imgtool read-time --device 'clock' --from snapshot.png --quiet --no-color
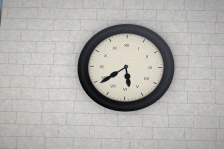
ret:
5:39
